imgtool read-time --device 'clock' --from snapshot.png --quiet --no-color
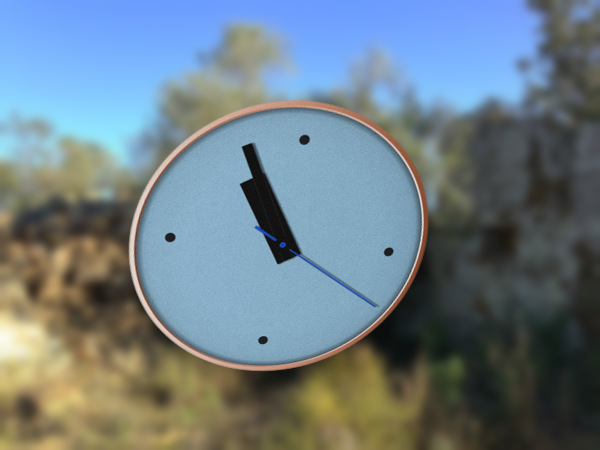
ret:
10:55:20
